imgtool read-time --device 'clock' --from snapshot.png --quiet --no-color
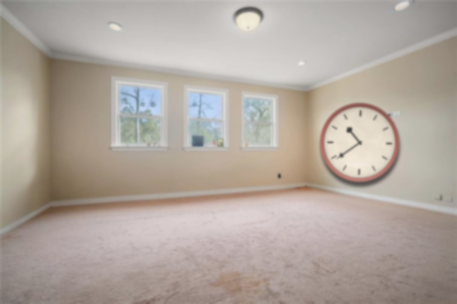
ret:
10:39
